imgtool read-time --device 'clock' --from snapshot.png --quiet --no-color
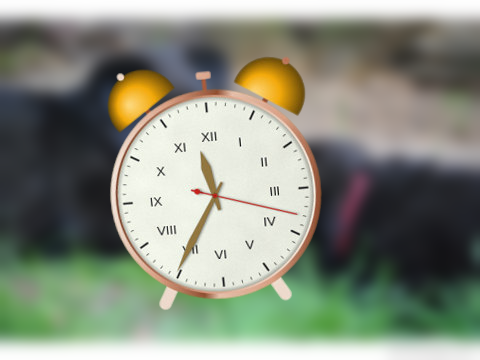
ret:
11:35:18
